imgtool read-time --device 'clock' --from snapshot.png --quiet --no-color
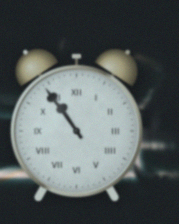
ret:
10:54
